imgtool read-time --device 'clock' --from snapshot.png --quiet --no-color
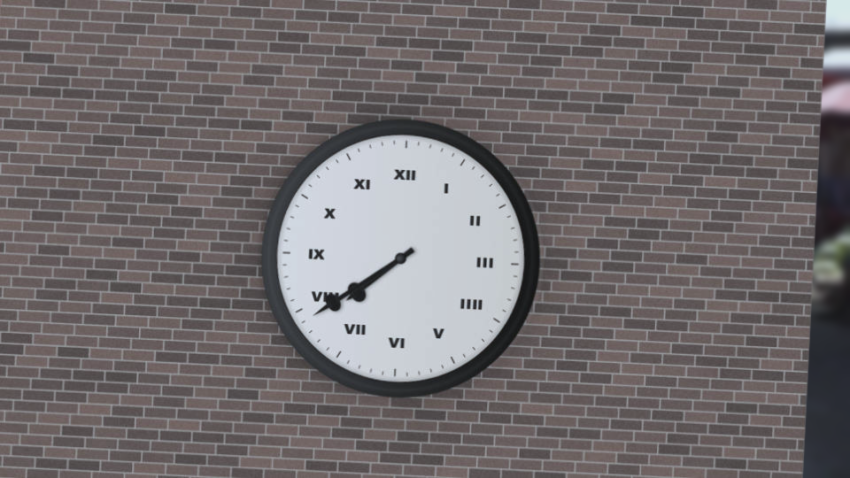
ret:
7:39
